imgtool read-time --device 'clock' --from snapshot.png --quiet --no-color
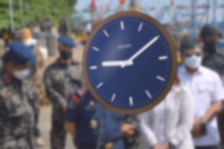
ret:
9:10
